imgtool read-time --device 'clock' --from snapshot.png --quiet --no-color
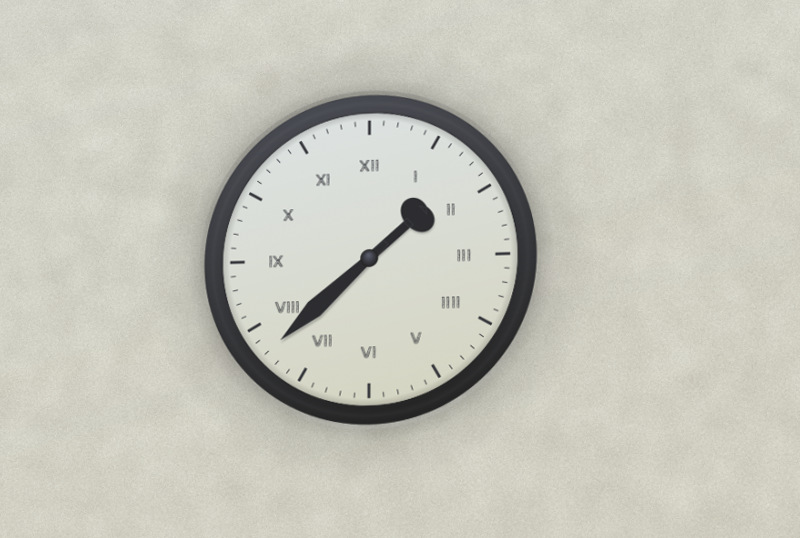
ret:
1:38
